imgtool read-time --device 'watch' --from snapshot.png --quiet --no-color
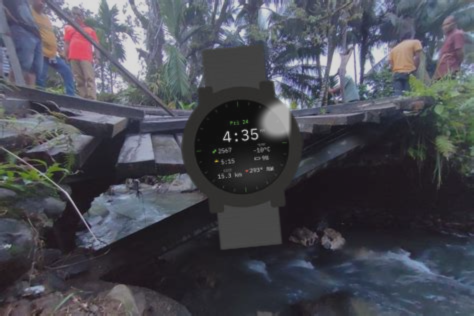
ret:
4:35
